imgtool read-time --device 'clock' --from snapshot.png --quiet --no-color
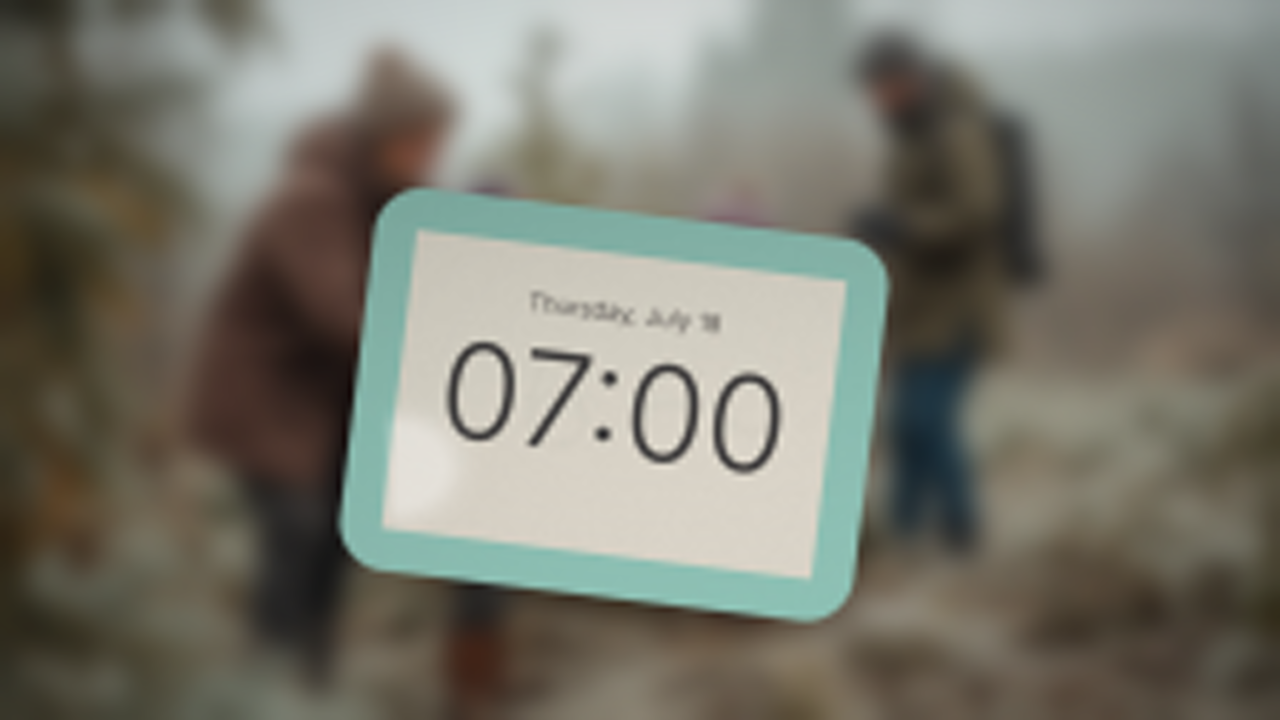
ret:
7:00
